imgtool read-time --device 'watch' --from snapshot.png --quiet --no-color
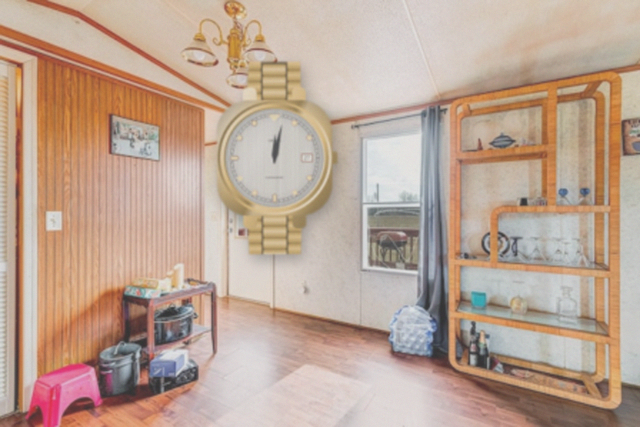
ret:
12:02
